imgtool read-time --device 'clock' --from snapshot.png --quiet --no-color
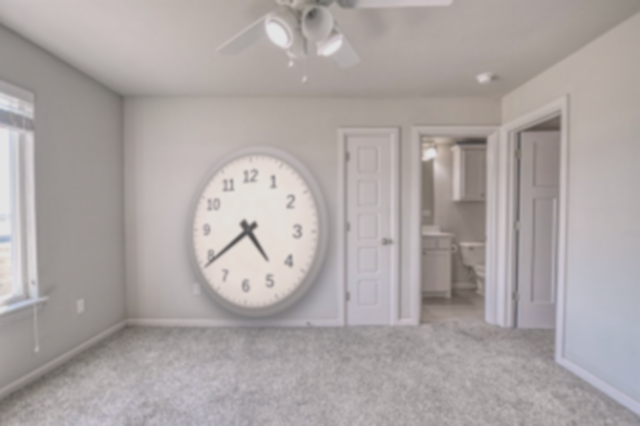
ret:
4:39
